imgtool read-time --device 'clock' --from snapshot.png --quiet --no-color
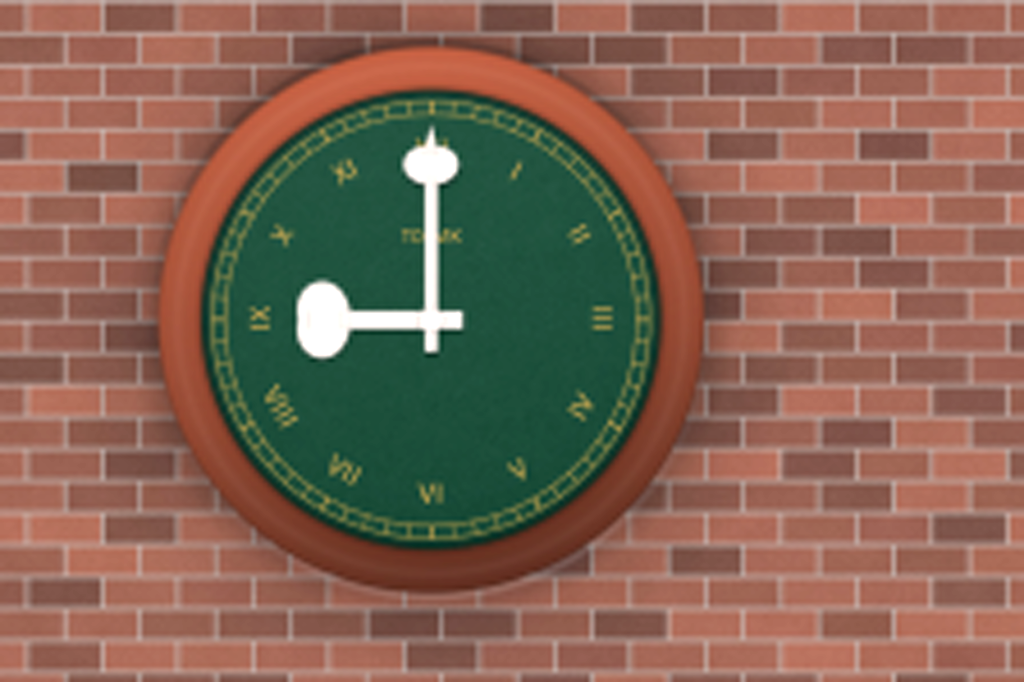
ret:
9:00
